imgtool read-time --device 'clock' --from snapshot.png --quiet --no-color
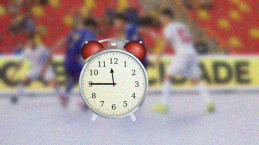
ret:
11:45
